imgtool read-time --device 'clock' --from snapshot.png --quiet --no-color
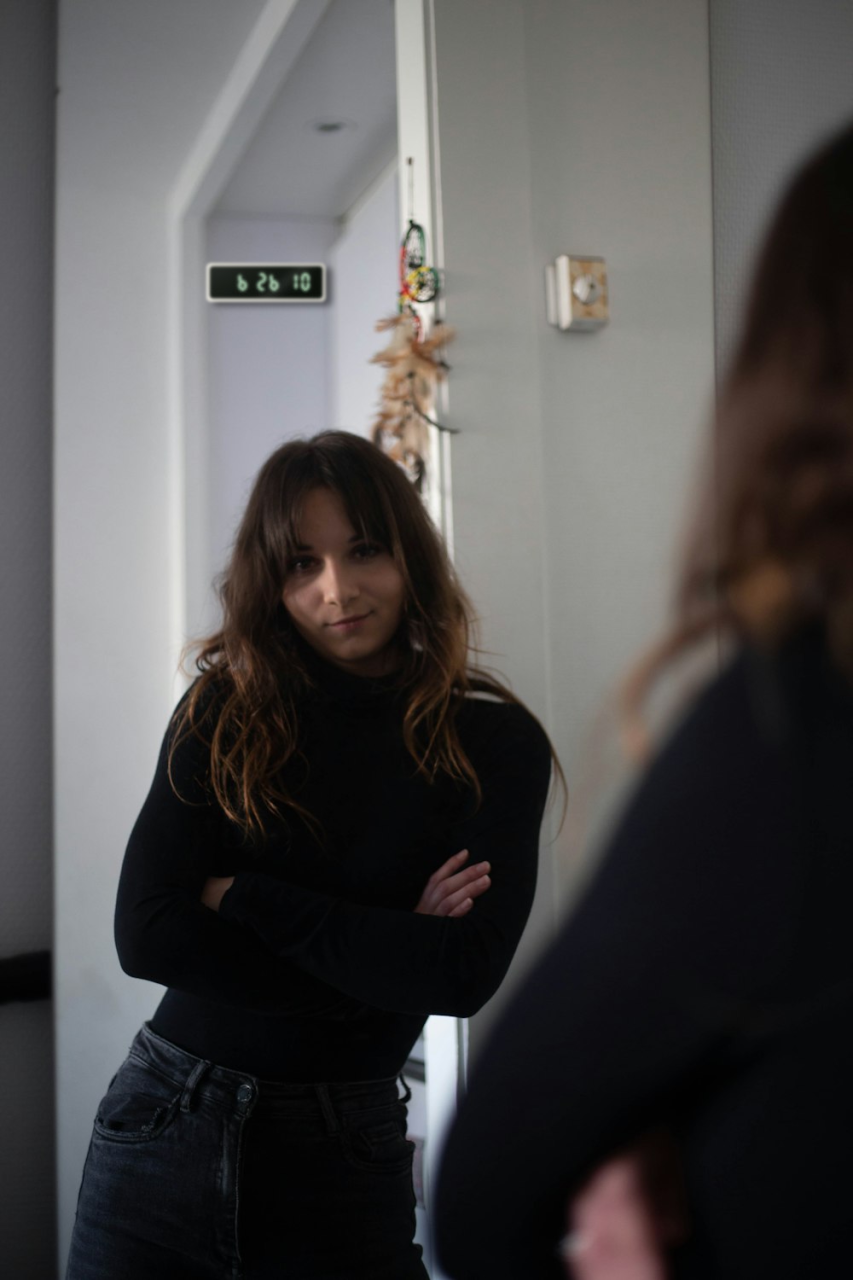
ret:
6:26:10
